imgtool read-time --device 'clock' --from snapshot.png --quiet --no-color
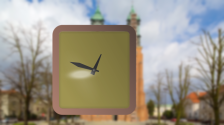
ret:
12:48
